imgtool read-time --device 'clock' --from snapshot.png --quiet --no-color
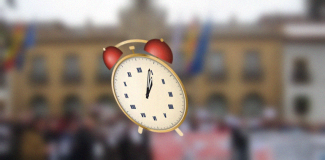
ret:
1:04
